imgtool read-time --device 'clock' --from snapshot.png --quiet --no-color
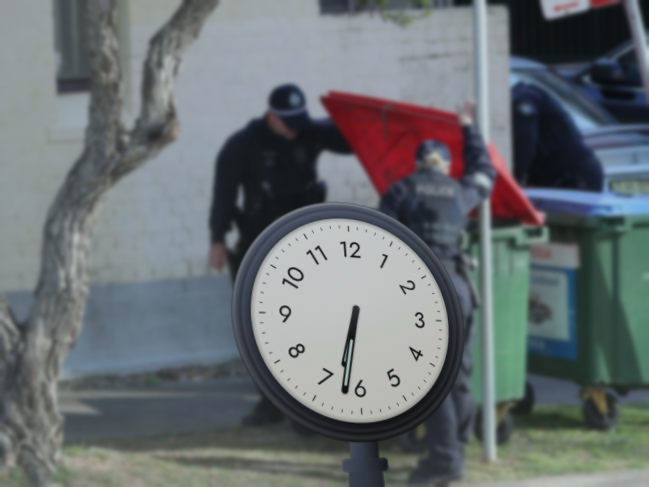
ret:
6:32
